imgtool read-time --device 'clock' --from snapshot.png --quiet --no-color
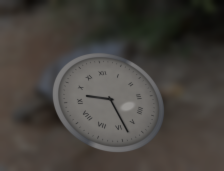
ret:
9:28
